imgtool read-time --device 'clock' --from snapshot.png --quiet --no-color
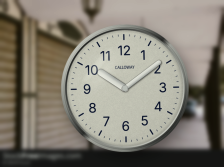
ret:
10:09
